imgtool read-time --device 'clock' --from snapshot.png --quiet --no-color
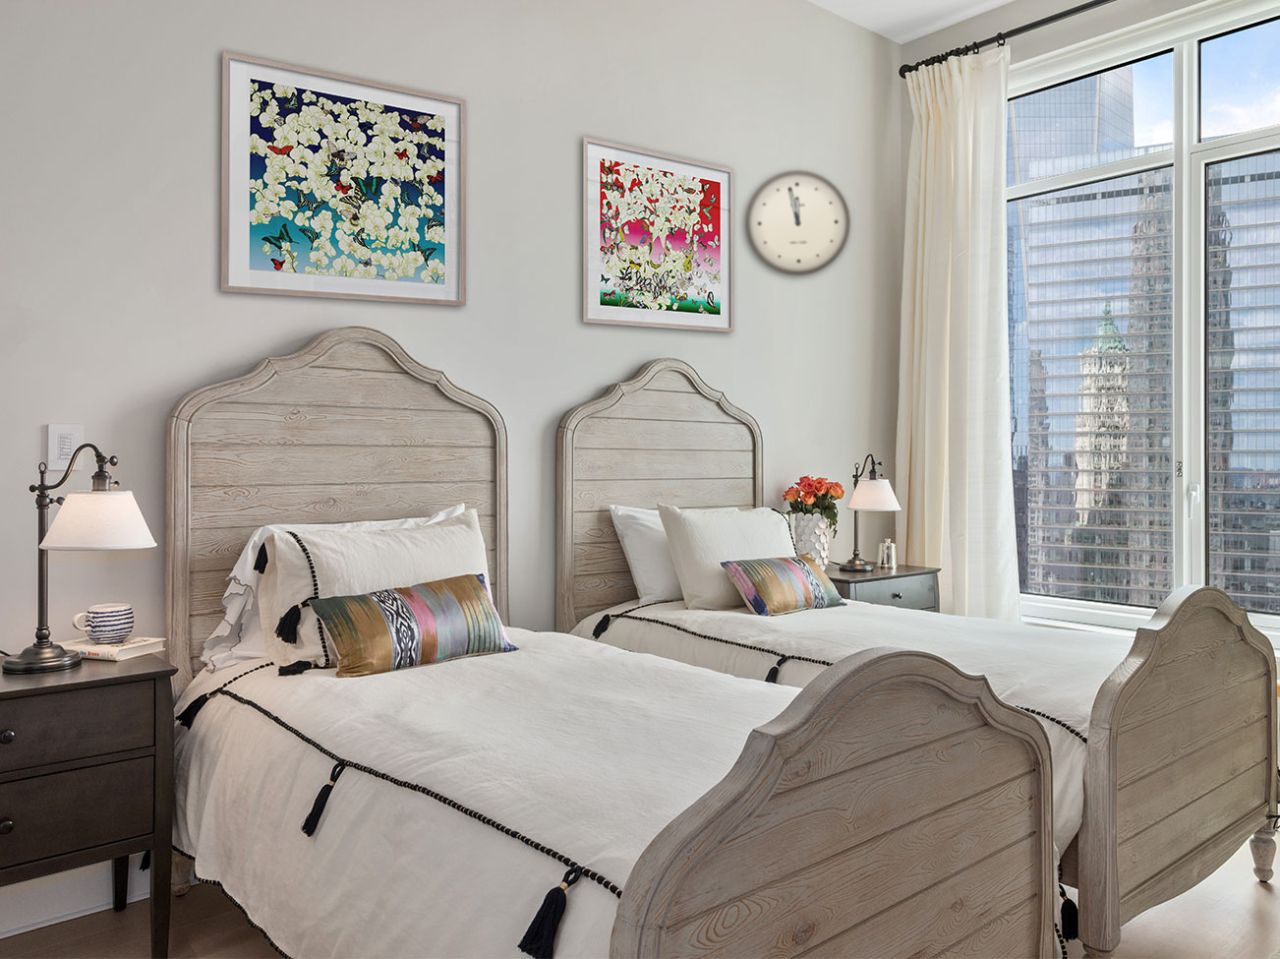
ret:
11:58
